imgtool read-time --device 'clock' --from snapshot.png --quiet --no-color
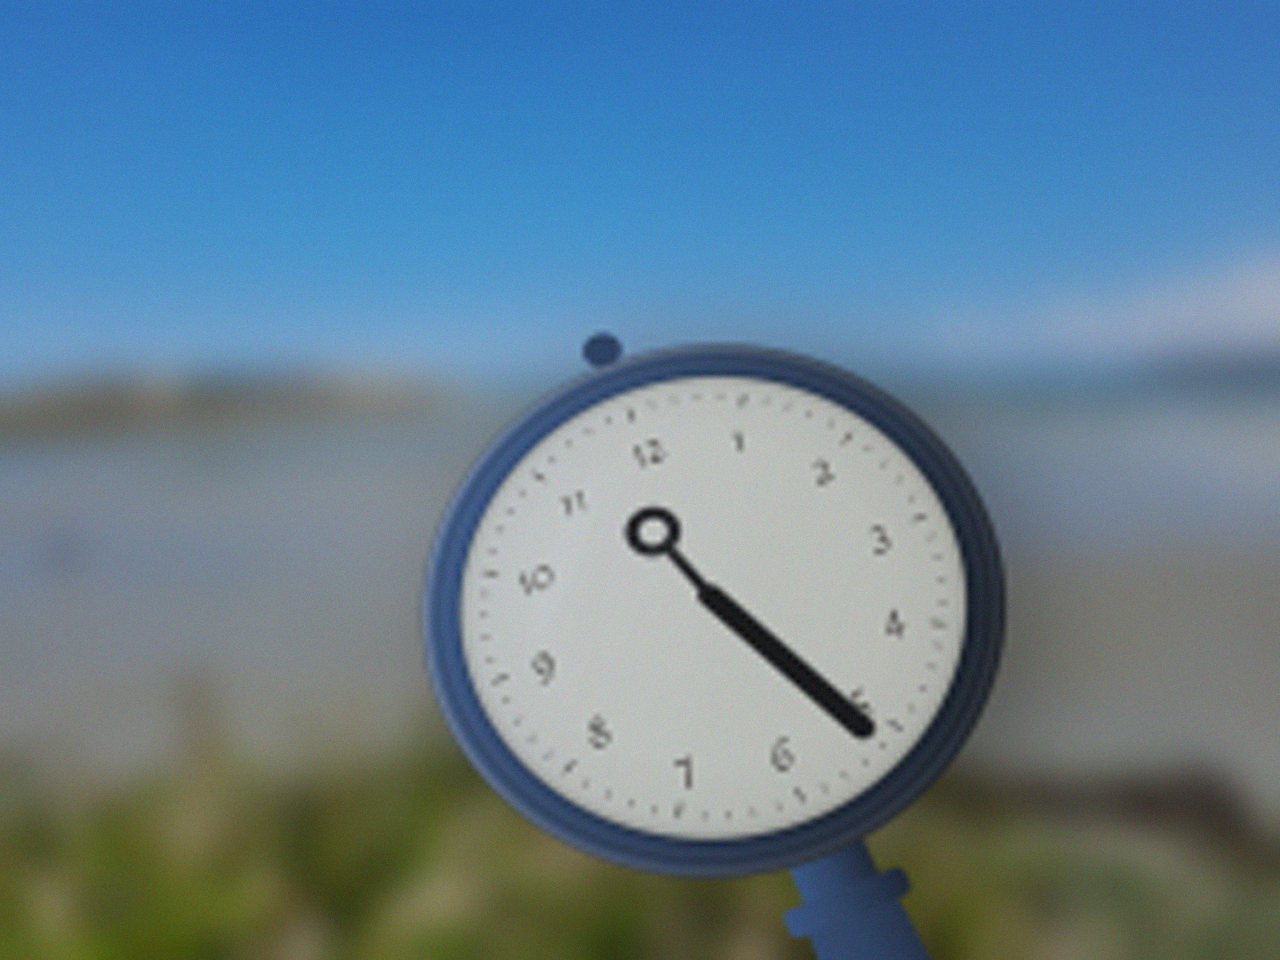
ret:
11:26
